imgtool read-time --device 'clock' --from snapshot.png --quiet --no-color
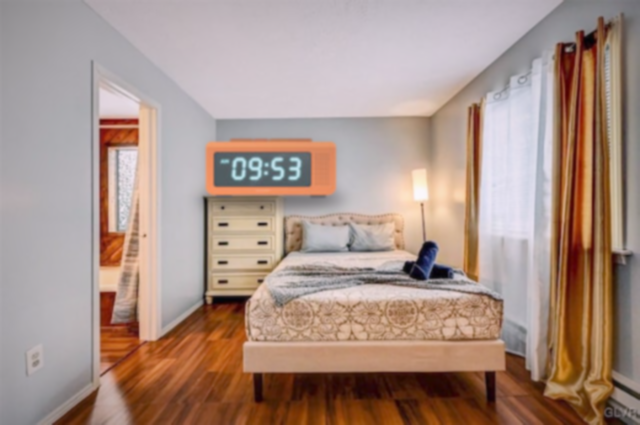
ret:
9:53
